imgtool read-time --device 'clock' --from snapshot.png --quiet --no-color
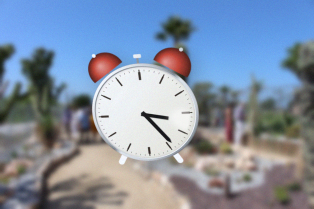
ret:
3:24
